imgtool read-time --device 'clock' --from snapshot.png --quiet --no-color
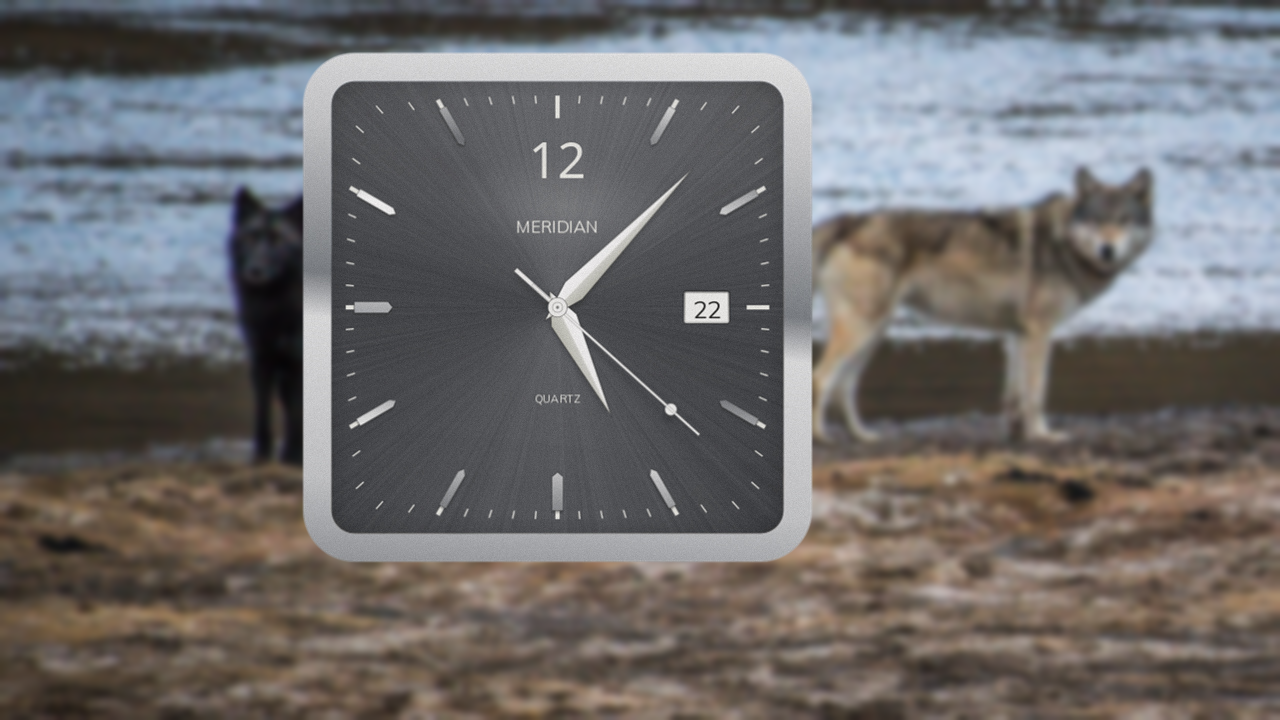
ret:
5:07:22
